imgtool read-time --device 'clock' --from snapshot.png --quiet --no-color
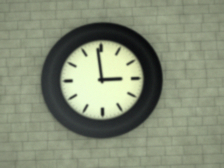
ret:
2:59
